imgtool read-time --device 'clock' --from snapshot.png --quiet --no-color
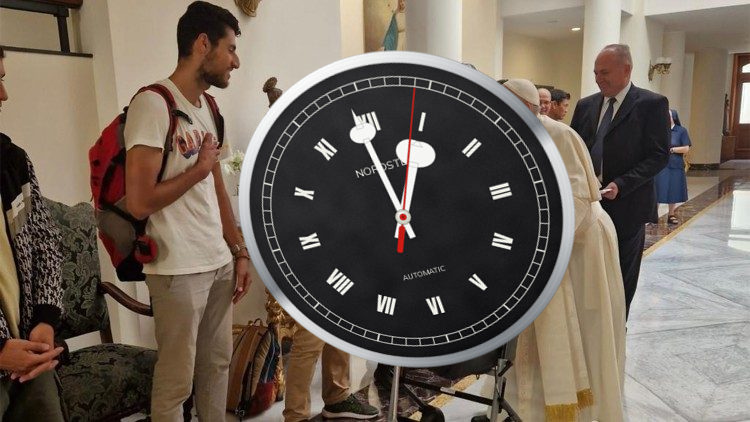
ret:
12:59:04
